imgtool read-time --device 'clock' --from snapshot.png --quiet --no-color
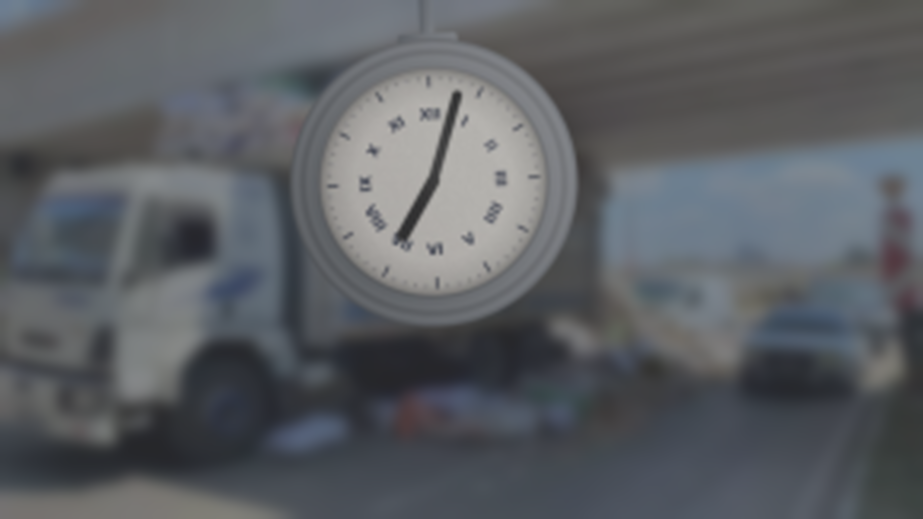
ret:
7:03
